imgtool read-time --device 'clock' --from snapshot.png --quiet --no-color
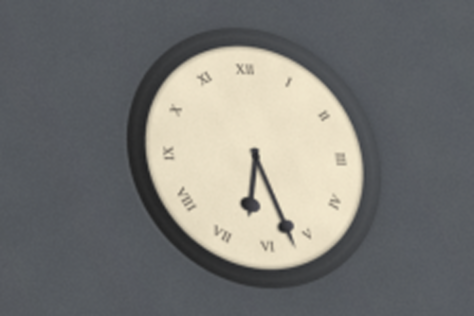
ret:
6:27
